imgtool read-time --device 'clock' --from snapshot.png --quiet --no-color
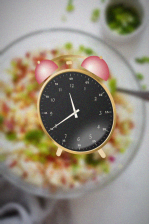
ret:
11:40
